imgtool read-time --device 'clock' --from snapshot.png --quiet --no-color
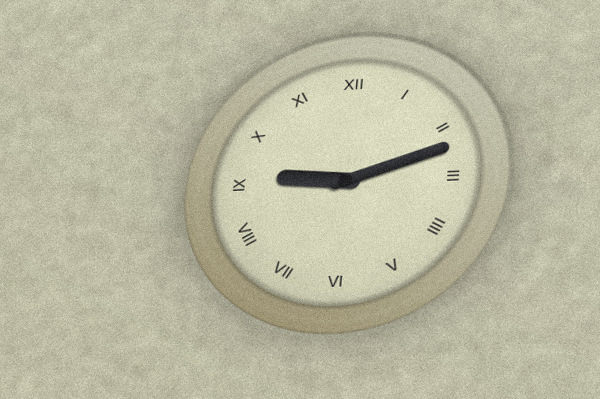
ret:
9:12
